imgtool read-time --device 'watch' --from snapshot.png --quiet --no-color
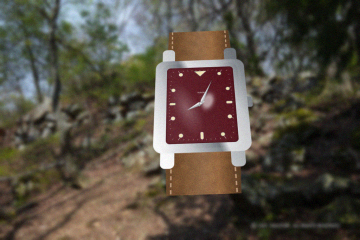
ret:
8:04
